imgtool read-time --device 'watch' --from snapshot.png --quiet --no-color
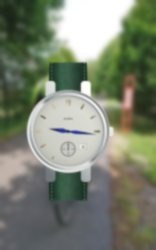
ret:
9:16
